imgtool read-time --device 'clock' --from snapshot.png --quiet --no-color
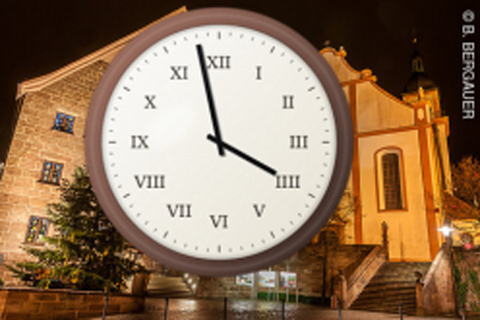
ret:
3:58
